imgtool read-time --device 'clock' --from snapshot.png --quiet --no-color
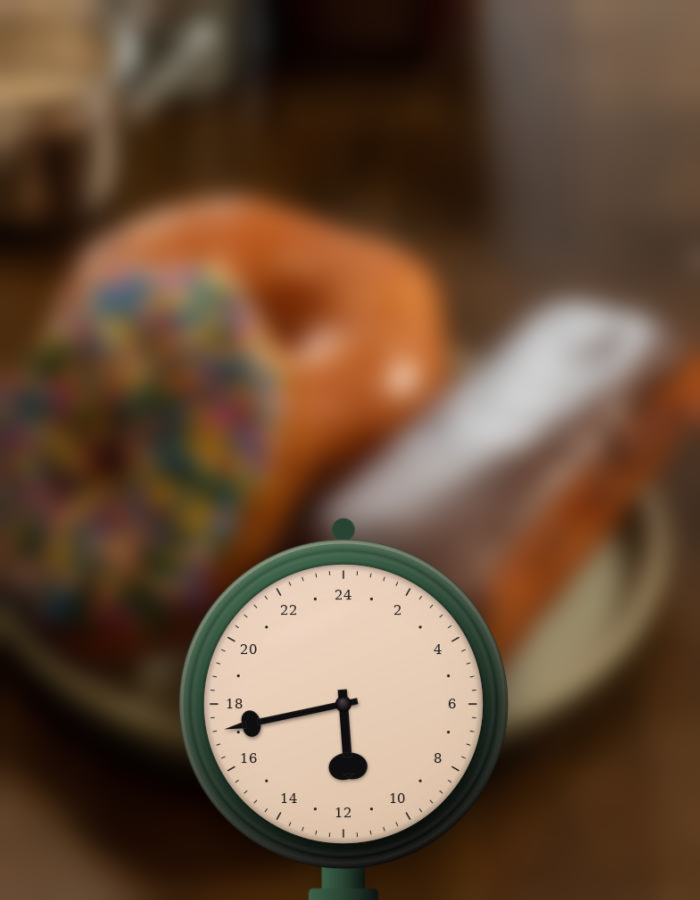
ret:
11:43
